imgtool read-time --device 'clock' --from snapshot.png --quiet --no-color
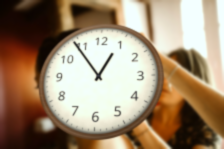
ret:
12:54
